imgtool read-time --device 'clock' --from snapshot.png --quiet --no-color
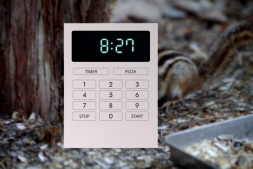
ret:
8:27
